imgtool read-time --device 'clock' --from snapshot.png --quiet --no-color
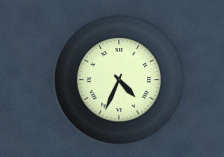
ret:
4:34
